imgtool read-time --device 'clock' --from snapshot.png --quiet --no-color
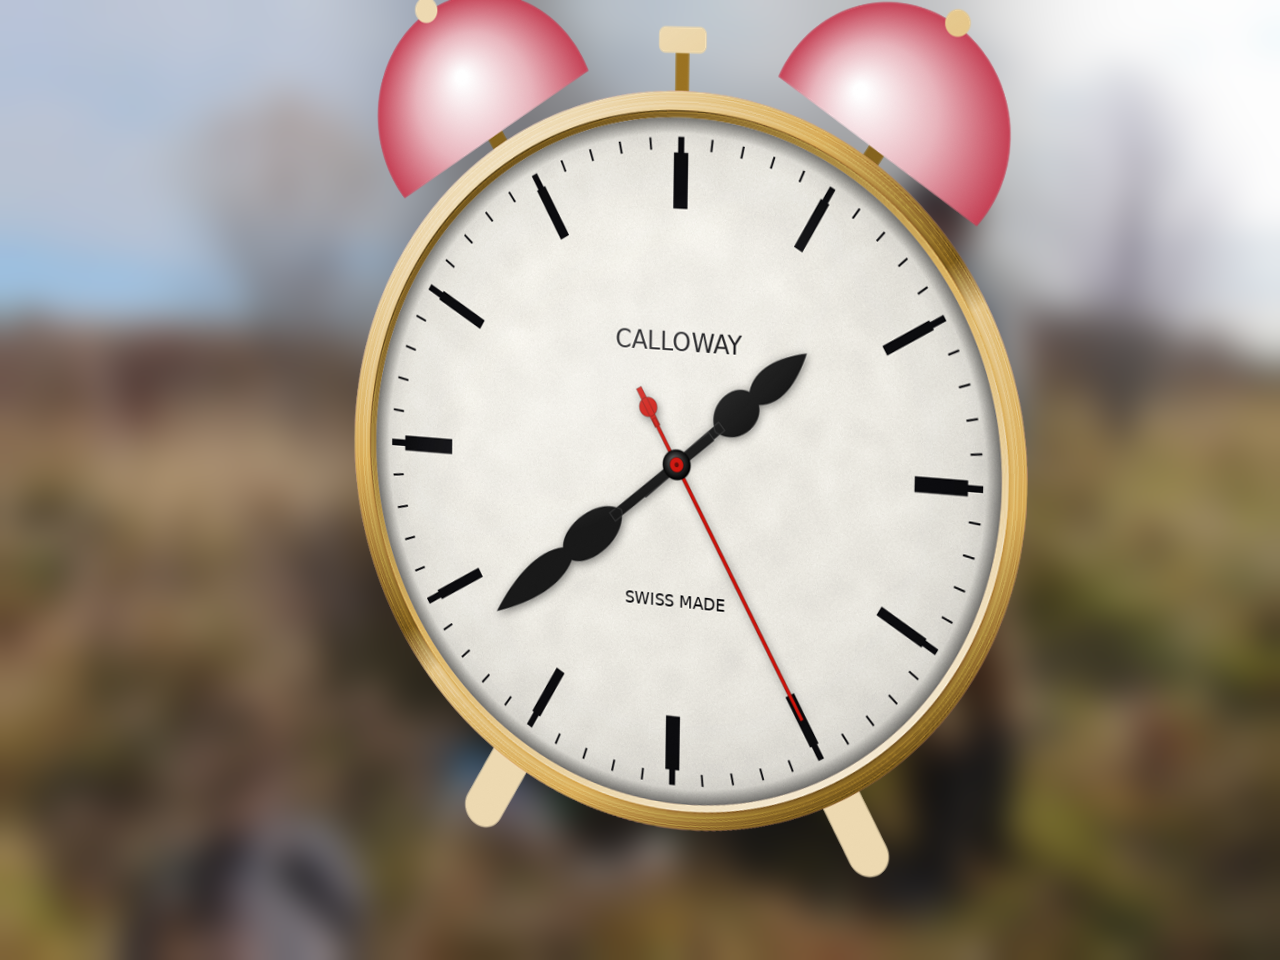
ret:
1:38:25
